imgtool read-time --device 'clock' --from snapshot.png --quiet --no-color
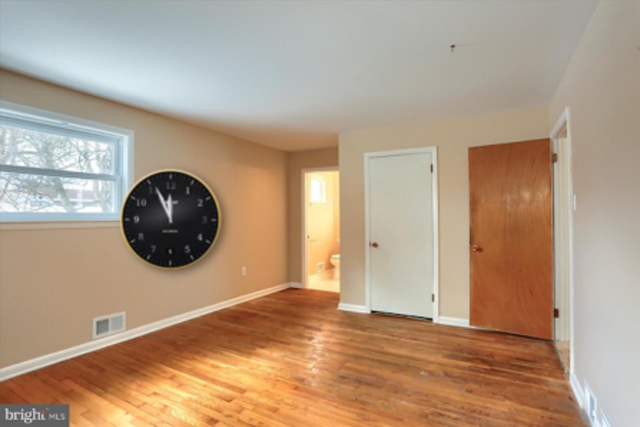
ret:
11:56
